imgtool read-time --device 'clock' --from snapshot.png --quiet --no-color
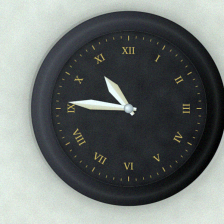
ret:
10:46
